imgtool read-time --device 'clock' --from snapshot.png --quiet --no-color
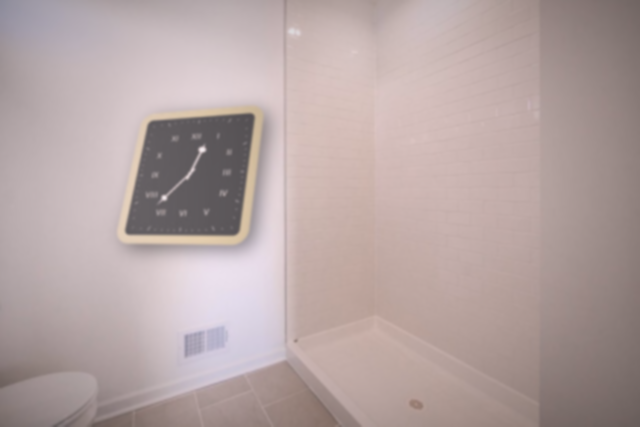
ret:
12:37
